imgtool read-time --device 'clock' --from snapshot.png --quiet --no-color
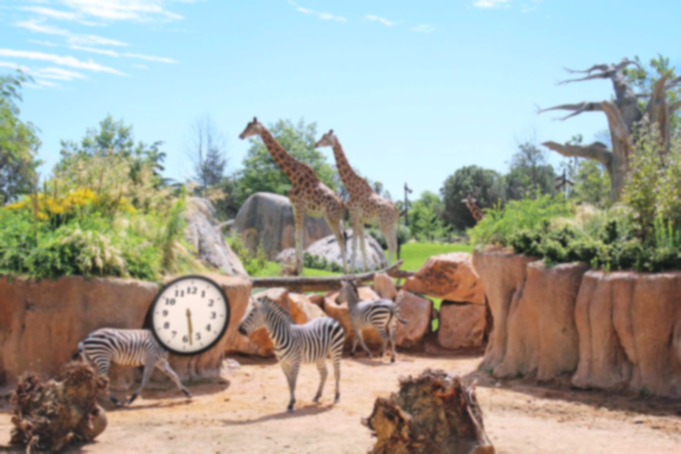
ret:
5:28
